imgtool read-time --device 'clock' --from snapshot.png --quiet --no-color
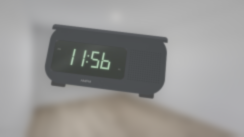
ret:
11:56
